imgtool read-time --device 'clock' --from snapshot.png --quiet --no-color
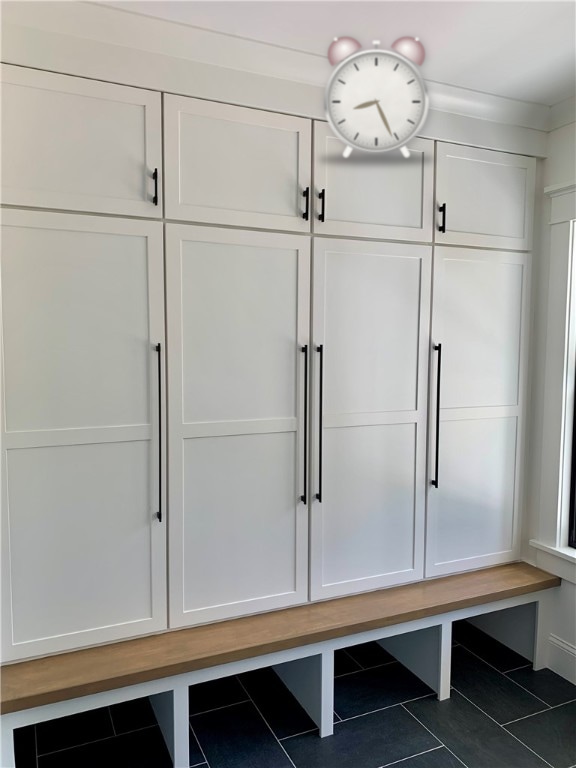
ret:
8:26
